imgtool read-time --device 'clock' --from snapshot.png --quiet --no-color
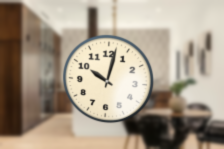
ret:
10:02
